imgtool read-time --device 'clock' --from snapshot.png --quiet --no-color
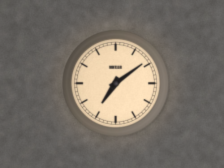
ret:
7:09
